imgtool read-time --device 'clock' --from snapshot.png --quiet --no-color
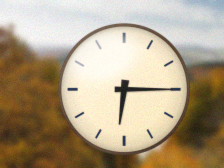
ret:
6:15
